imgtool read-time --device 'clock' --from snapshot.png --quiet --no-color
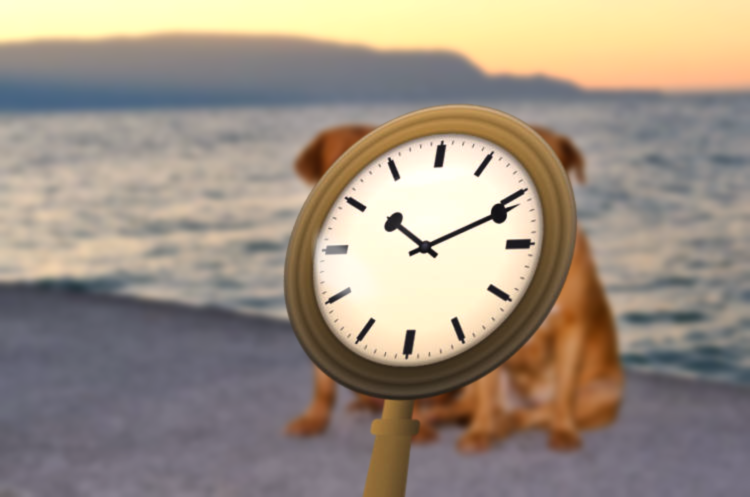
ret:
10:11
